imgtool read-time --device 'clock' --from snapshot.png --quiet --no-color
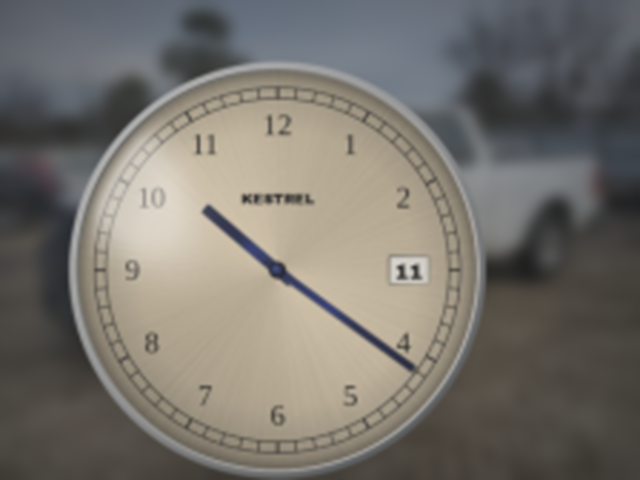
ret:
10:21
